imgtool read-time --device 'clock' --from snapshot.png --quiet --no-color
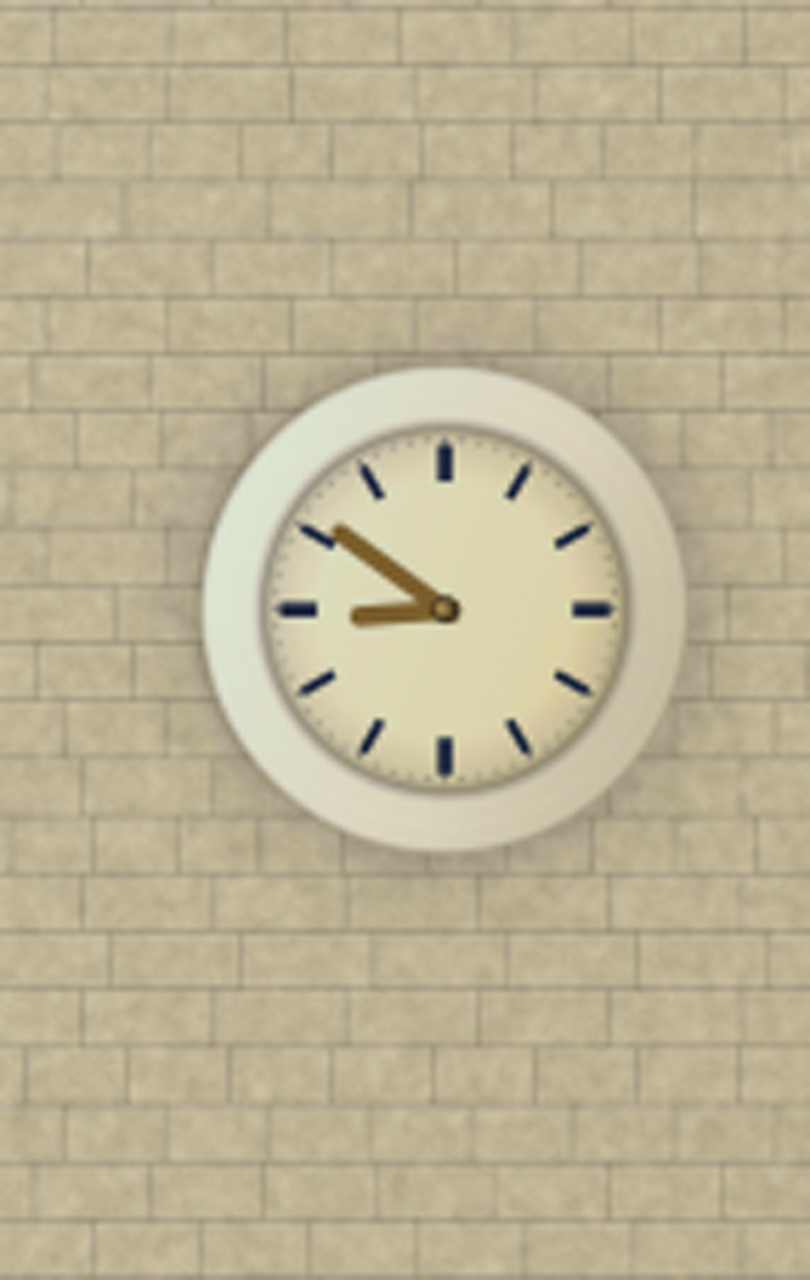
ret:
8:51
